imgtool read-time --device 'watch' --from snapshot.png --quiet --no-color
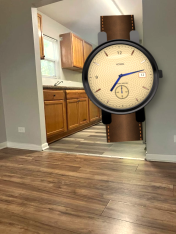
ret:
7:13
